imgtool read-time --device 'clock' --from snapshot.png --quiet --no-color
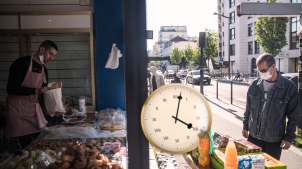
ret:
4:02
